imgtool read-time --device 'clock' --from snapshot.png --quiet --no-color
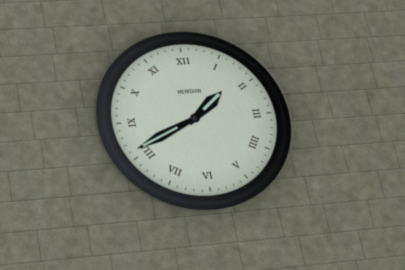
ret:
1:41
